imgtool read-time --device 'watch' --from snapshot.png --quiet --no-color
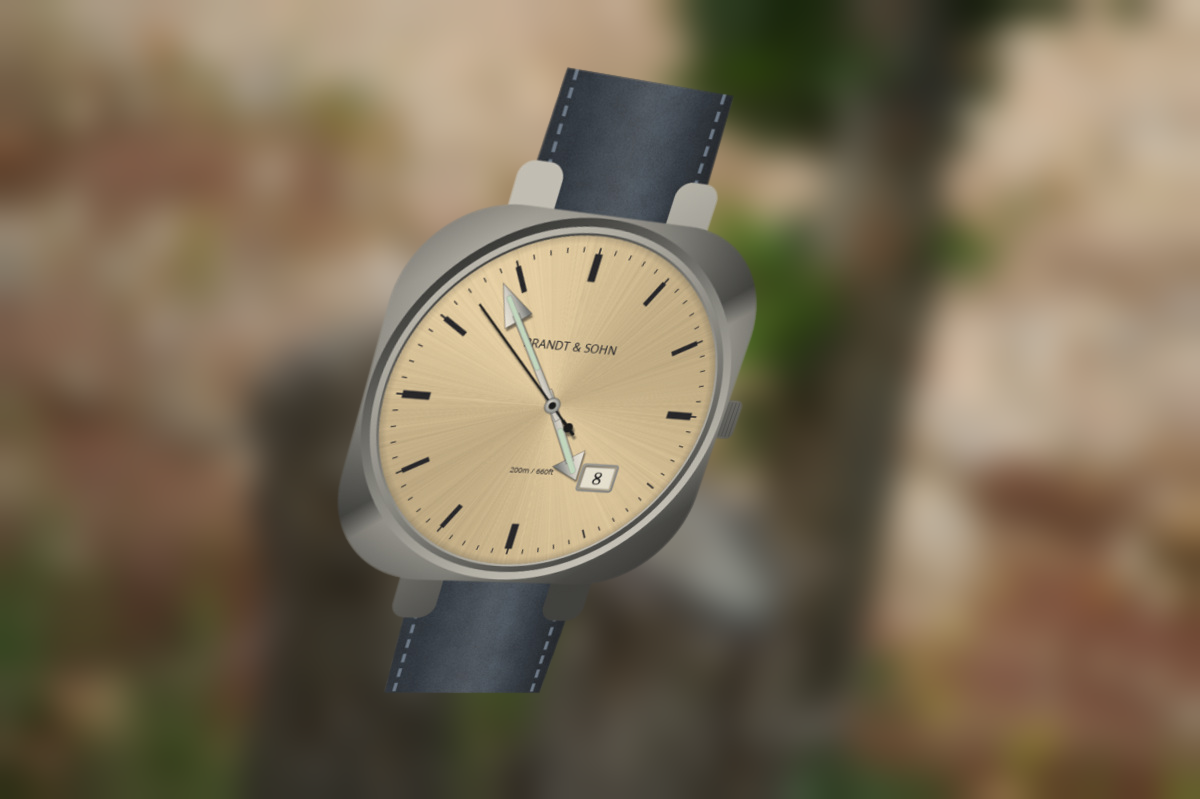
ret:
4:53:52
